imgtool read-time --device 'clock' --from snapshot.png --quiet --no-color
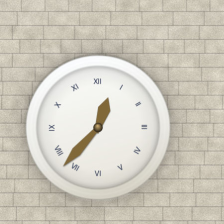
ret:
12:37
